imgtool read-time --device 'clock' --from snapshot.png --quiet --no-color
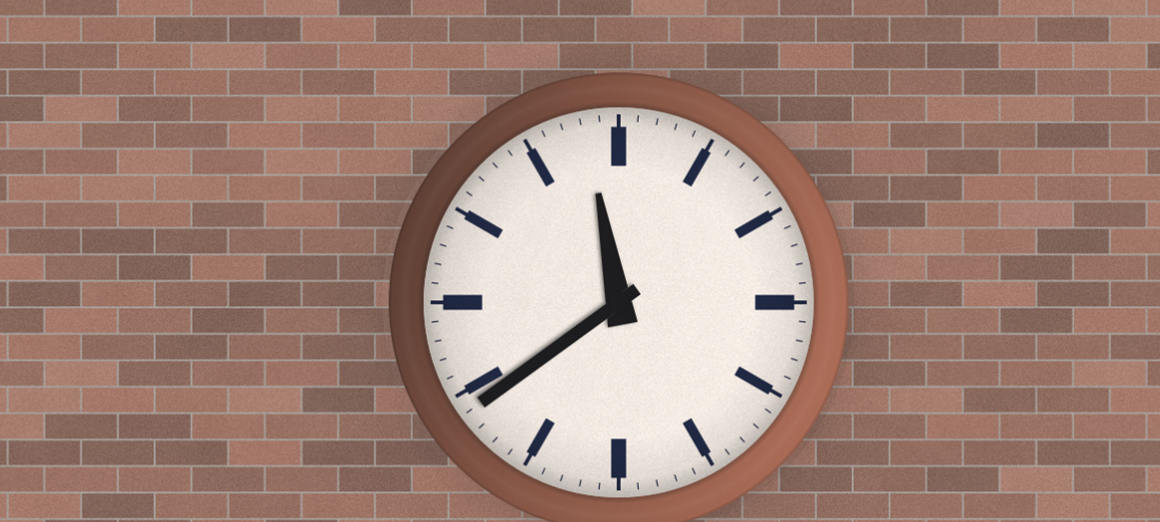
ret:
11:39
